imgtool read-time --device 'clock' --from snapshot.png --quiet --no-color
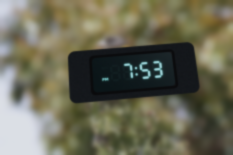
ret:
7:53
